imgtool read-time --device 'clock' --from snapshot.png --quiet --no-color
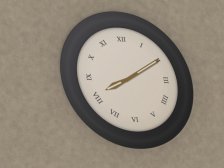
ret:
8:10
